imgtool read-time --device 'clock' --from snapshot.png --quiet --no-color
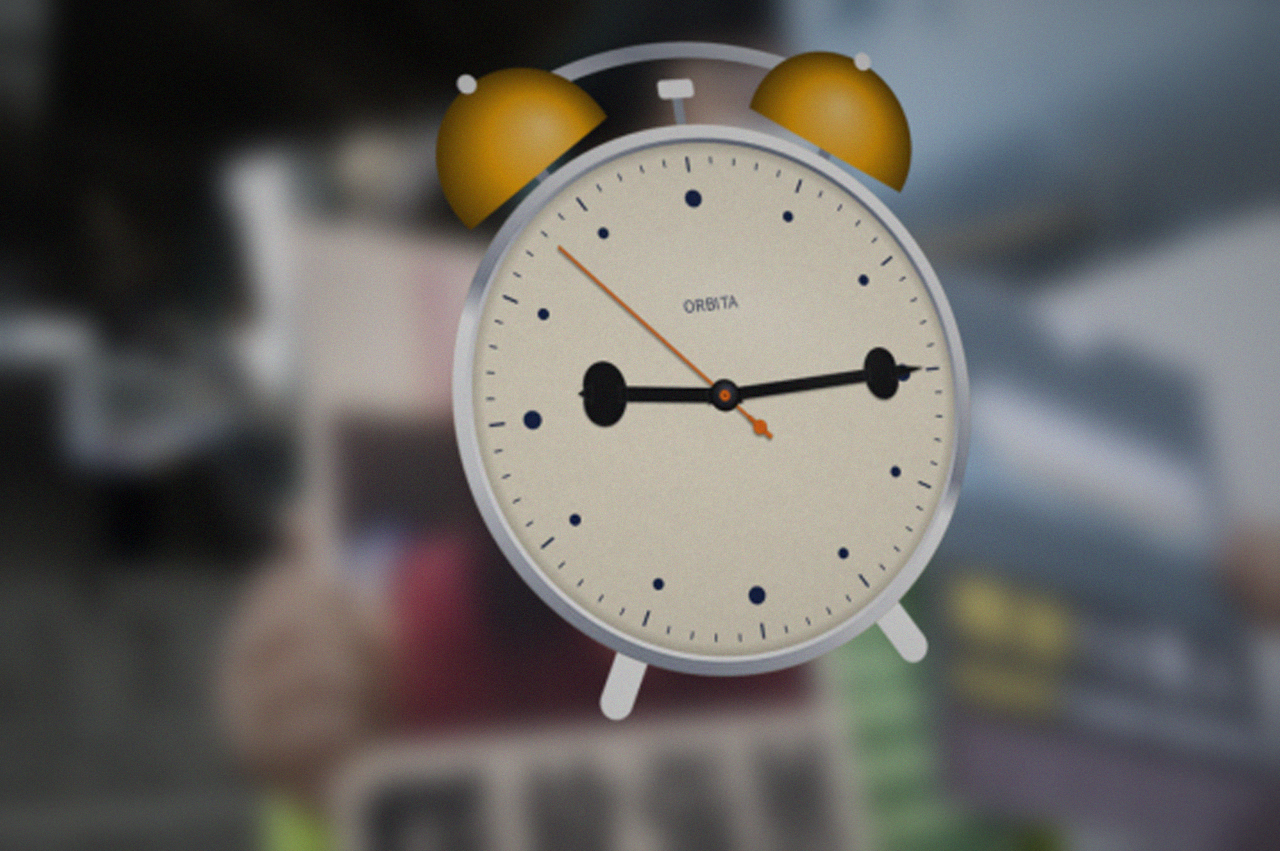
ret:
9:14:53
